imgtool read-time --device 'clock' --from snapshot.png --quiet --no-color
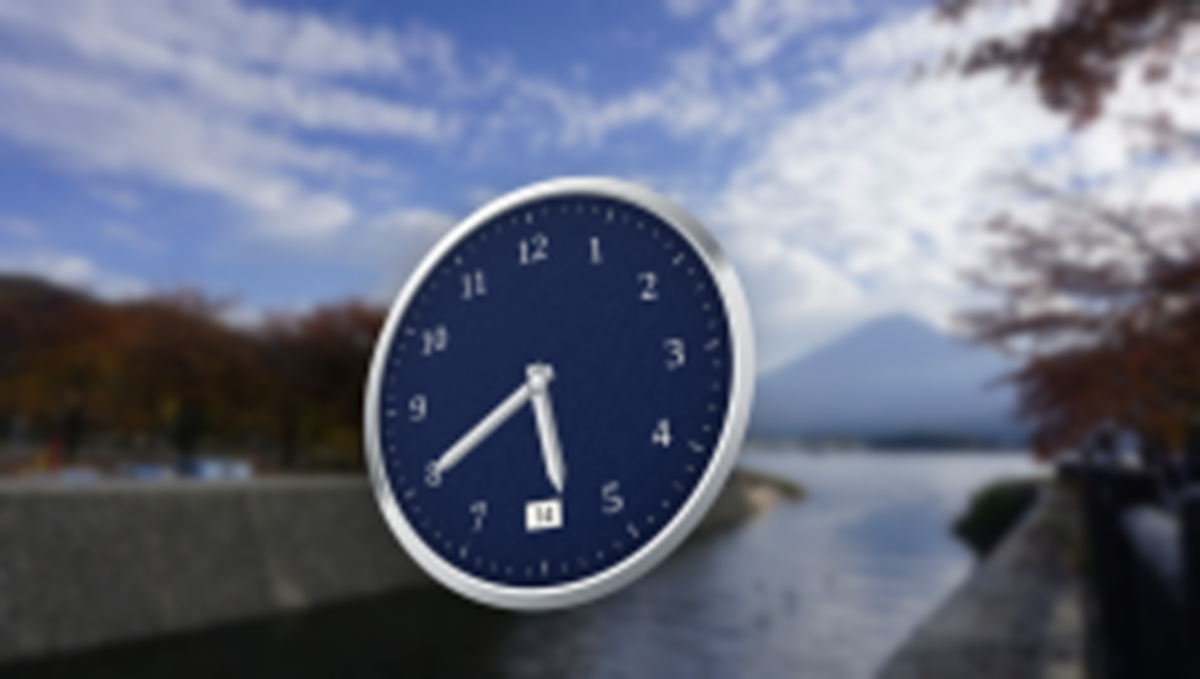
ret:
5:40
